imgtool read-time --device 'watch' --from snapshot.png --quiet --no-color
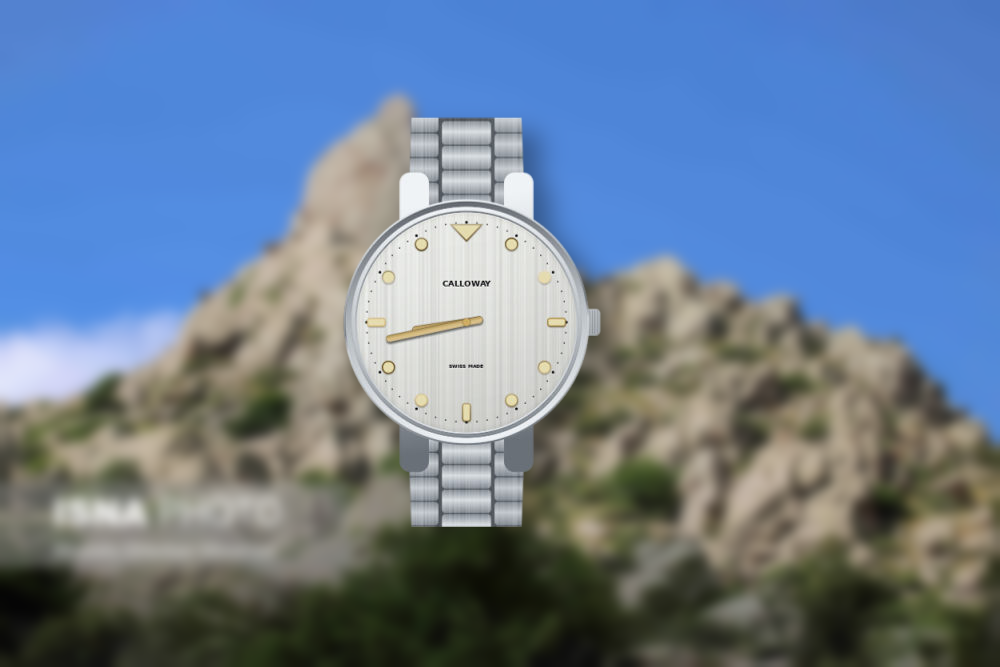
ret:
8:43
